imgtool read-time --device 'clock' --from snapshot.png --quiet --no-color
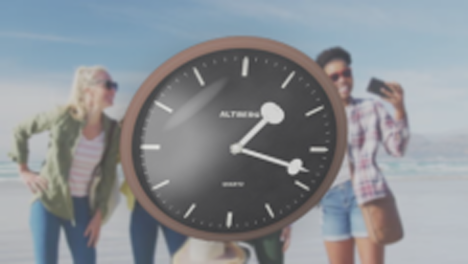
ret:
1:18
